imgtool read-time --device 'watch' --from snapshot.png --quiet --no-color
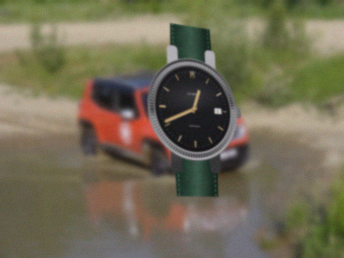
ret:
12:41
